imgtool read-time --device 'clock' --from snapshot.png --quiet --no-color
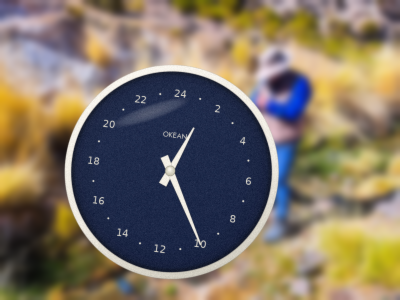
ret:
1:25
